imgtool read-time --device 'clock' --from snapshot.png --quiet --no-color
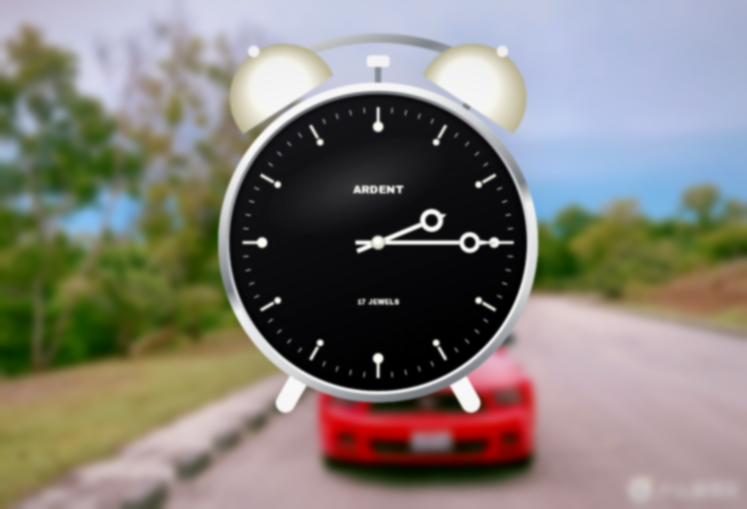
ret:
2:15
